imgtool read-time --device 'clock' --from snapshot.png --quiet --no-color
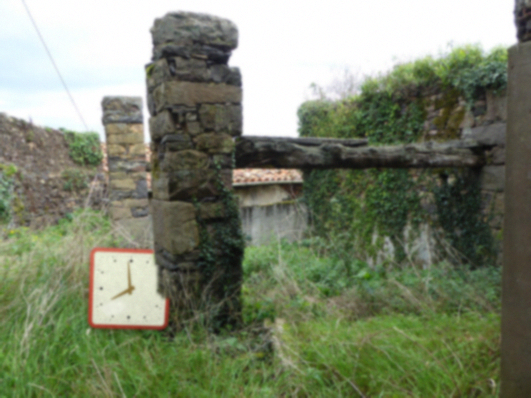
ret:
7:59
